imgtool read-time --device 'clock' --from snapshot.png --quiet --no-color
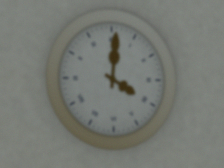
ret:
4:01
